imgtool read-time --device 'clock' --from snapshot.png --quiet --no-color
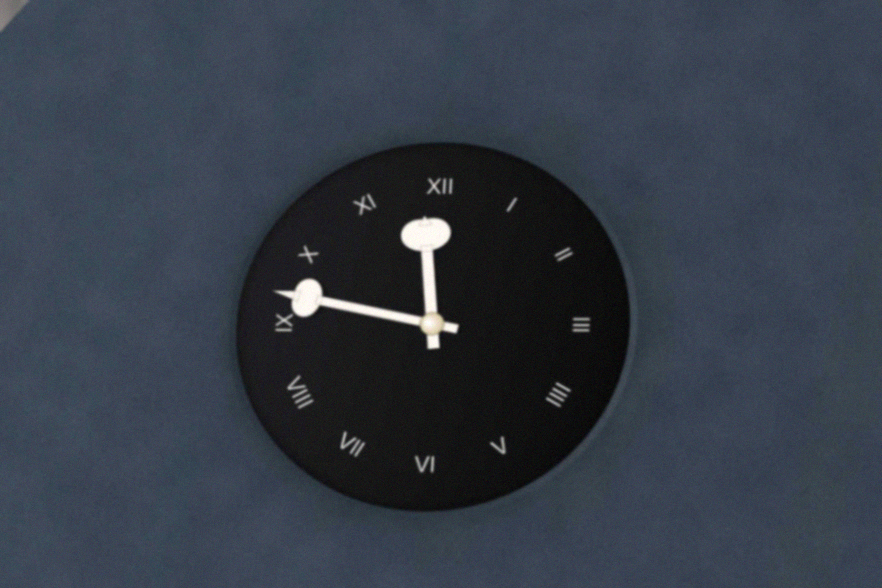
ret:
11:47
